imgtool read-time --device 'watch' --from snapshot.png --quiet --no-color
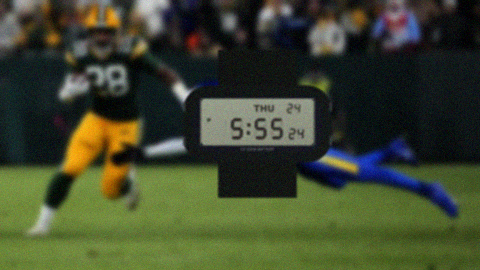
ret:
5:55:24
